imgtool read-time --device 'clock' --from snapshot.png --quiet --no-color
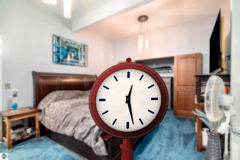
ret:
12:28
